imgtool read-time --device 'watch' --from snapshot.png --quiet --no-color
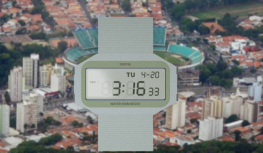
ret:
3:16:33
